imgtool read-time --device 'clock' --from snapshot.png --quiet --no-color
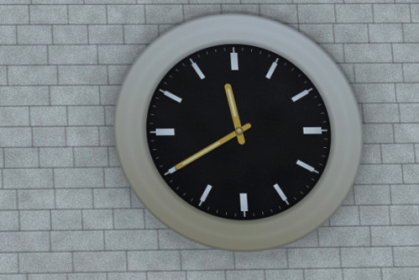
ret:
11:40
